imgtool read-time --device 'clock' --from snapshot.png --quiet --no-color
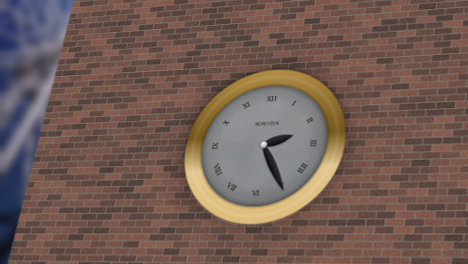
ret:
2:25
